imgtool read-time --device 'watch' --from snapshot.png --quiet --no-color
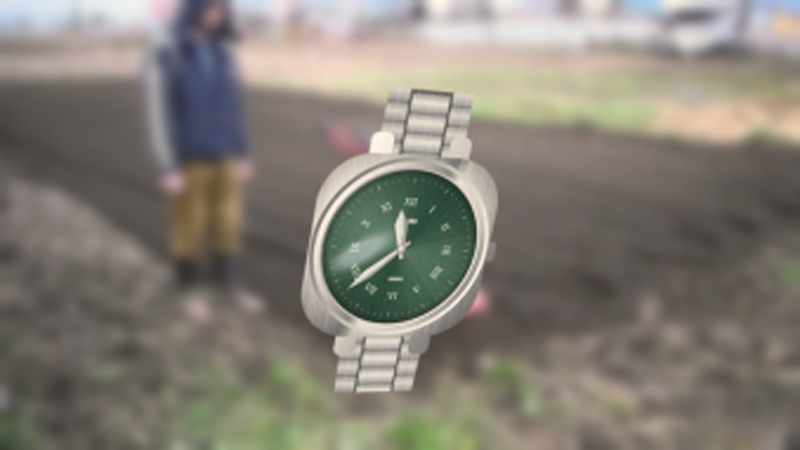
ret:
11:38
